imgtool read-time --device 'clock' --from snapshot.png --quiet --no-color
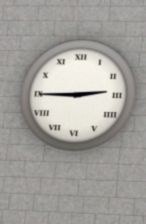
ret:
2:45
